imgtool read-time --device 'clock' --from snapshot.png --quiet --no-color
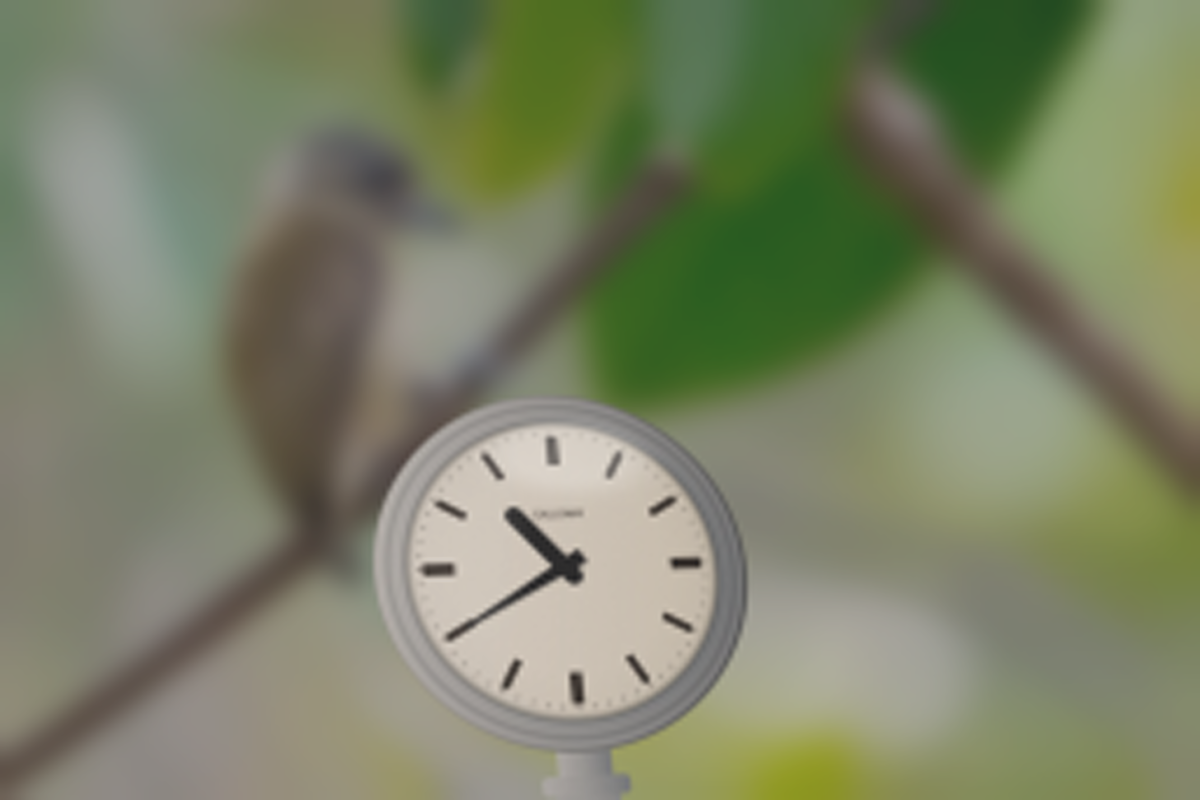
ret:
10:40
